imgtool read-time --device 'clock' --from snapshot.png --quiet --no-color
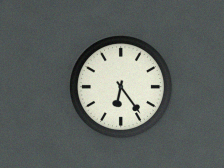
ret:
6:24
